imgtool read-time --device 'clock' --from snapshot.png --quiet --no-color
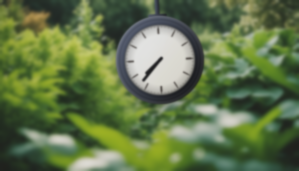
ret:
7:37
